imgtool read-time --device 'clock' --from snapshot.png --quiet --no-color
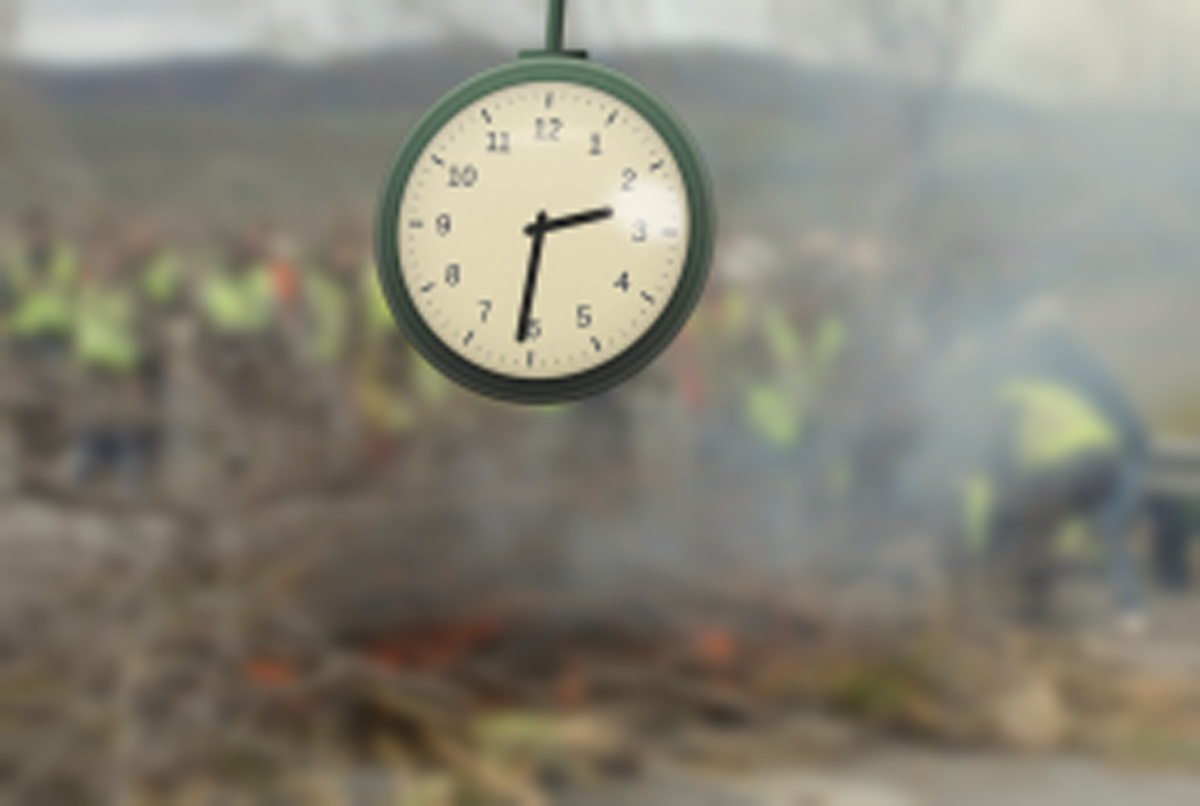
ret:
2:31
